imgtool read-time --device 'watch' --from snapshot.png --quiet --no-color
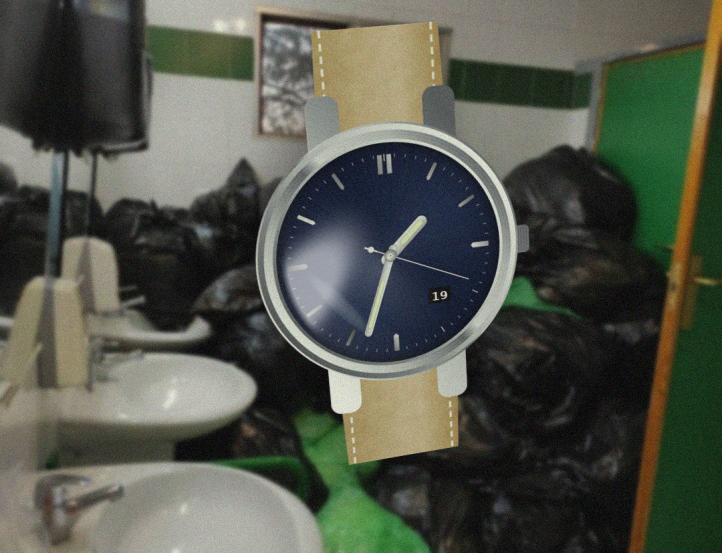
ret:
1:33:19
